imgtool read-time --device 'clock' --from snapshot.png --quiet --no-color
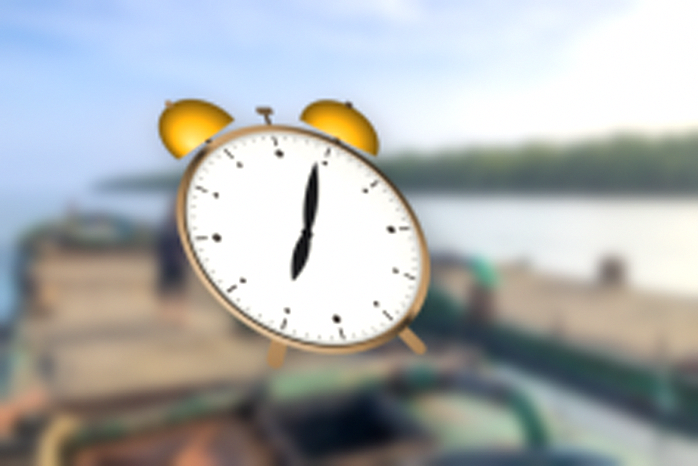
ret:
7:04
